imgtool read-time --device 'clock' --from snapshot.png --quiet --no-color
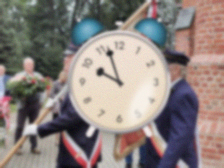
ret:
9:57
